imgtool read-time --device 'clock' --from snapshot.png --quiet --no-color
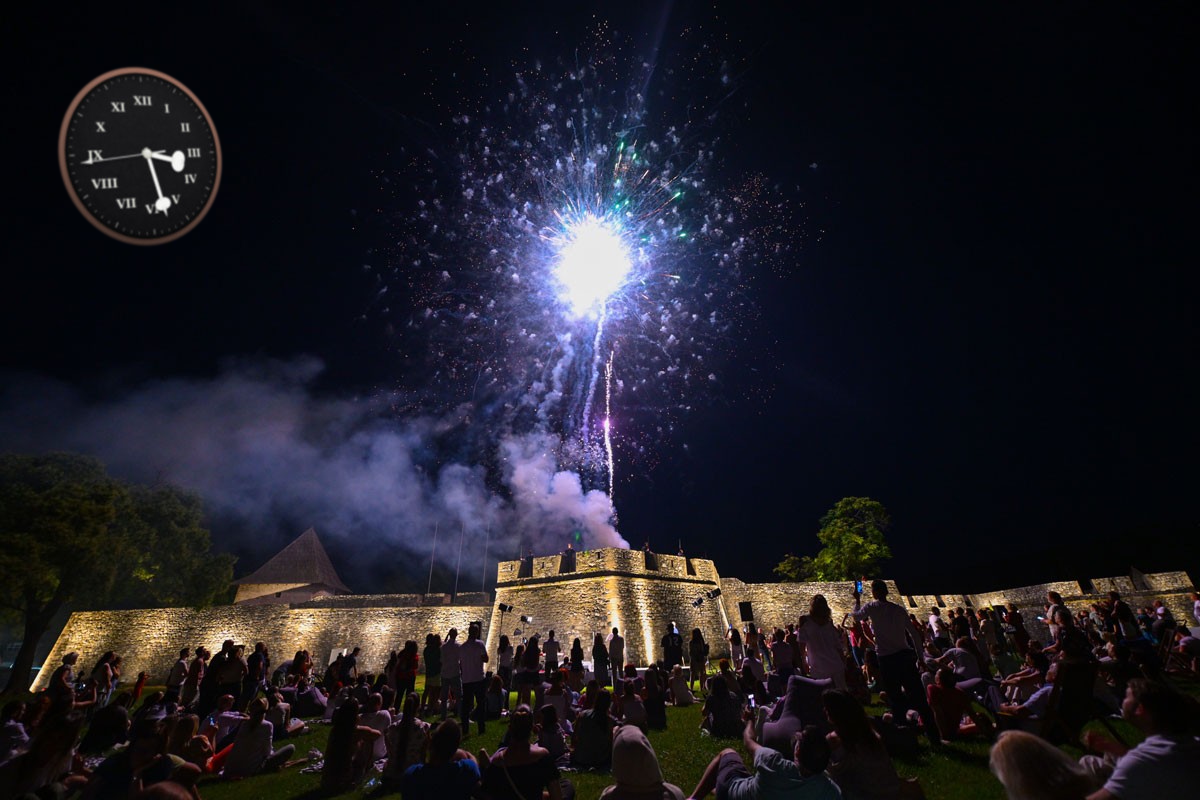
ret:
3:27:44
